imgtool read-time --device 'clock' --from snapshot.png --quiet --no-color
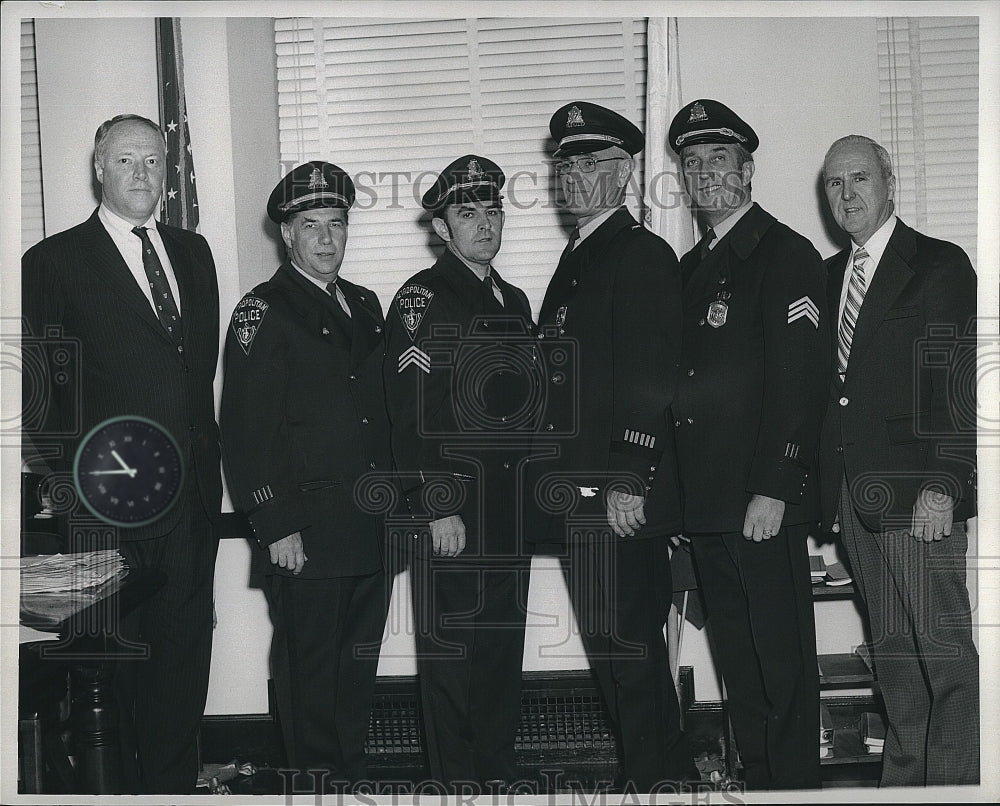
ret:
10:45
